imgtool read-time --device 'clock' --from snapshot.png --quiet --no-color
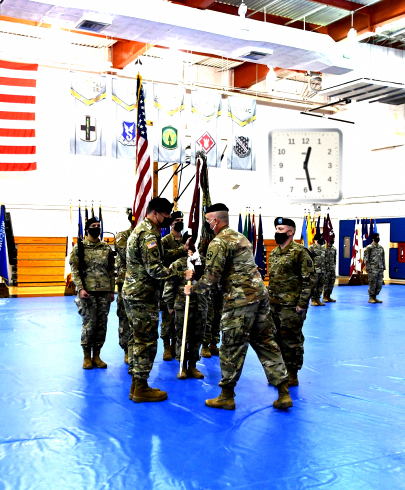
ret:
12:28
